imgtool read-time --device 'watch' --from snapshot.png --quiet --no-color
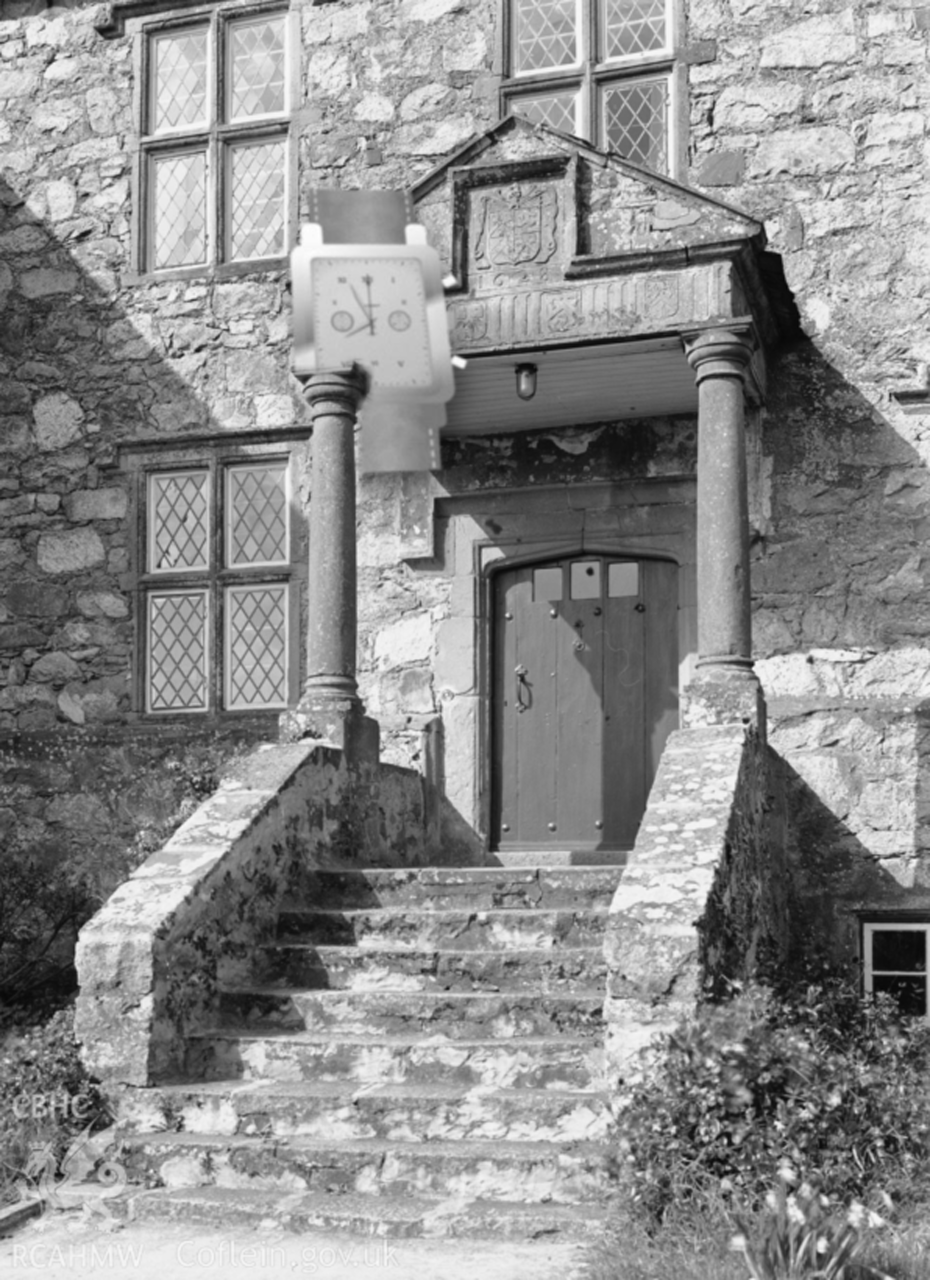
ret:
7:56
